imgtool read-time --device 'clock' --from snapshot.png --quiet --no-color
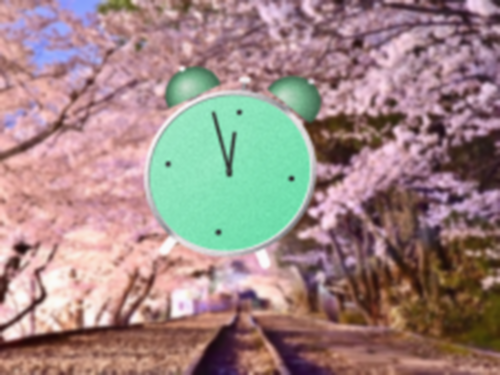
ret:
11:56
